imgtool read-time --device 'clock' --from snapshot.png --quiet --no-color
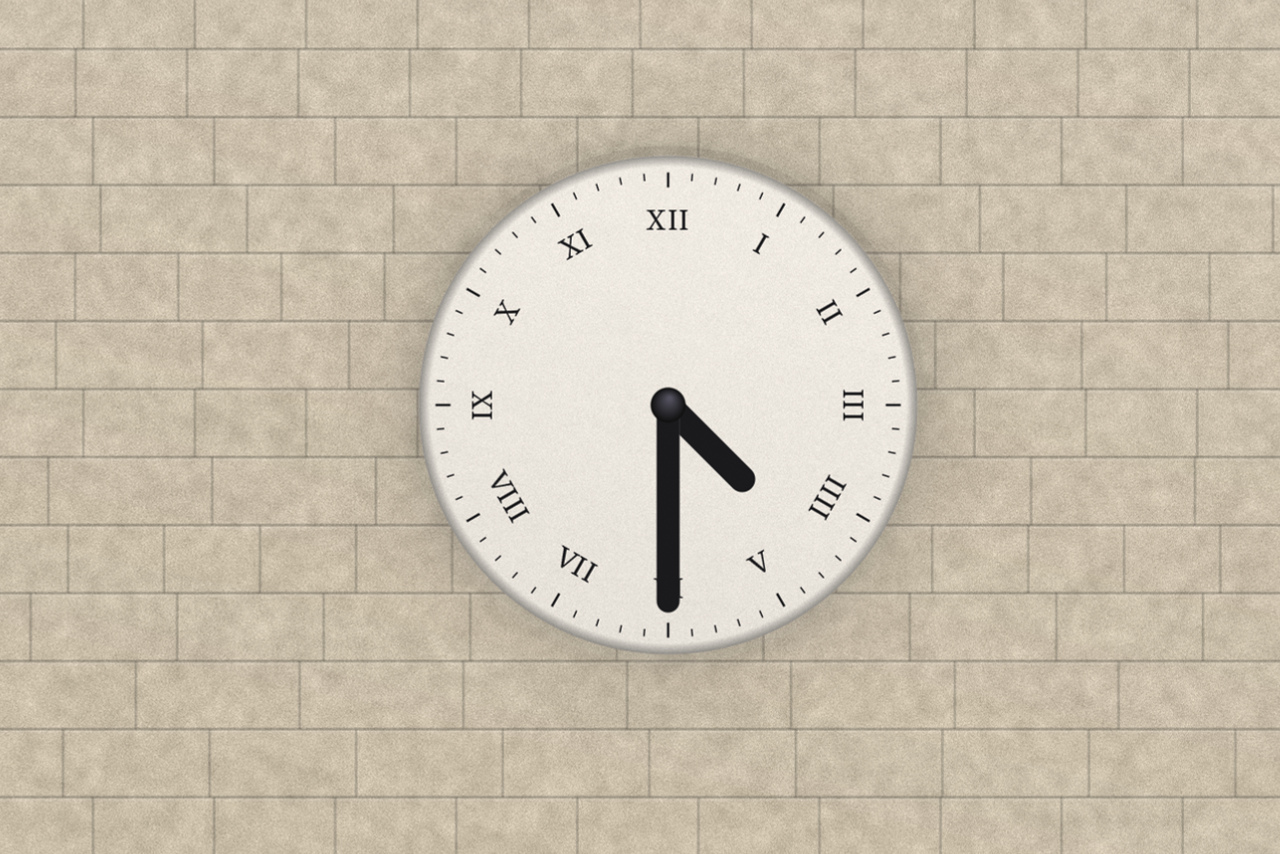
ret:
4:30
